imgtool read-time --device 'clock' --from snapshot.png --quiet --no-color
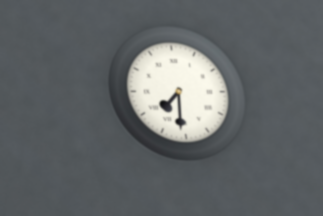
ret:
7:31
